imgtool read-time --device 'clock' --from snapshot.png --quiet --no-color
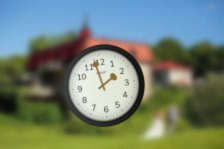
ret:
1:58
